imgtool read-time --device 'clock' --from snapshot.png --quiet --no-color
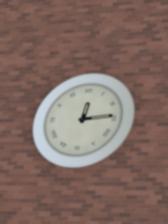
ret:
12:14
